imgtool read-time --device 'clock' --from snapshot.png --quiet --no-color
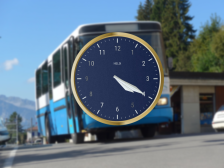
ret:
4:20
